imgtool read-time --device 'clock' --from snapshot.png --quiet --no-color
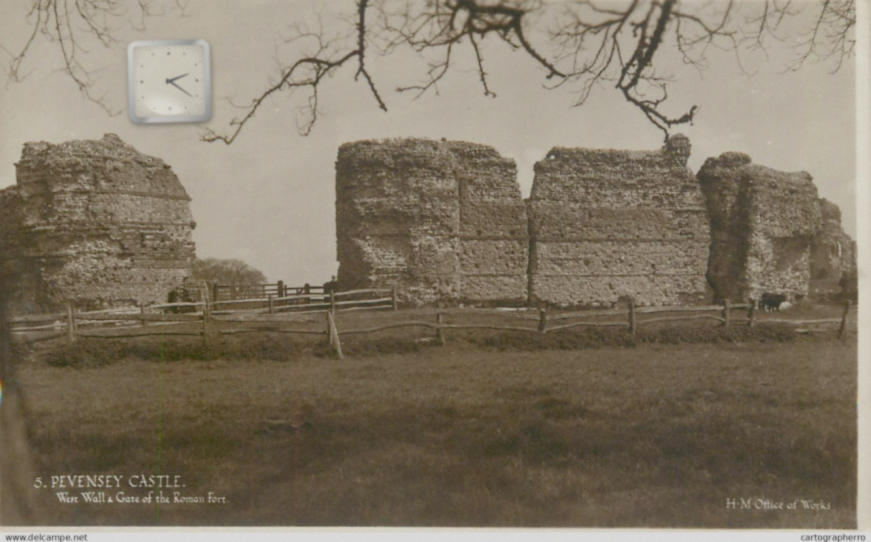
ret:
2:21
